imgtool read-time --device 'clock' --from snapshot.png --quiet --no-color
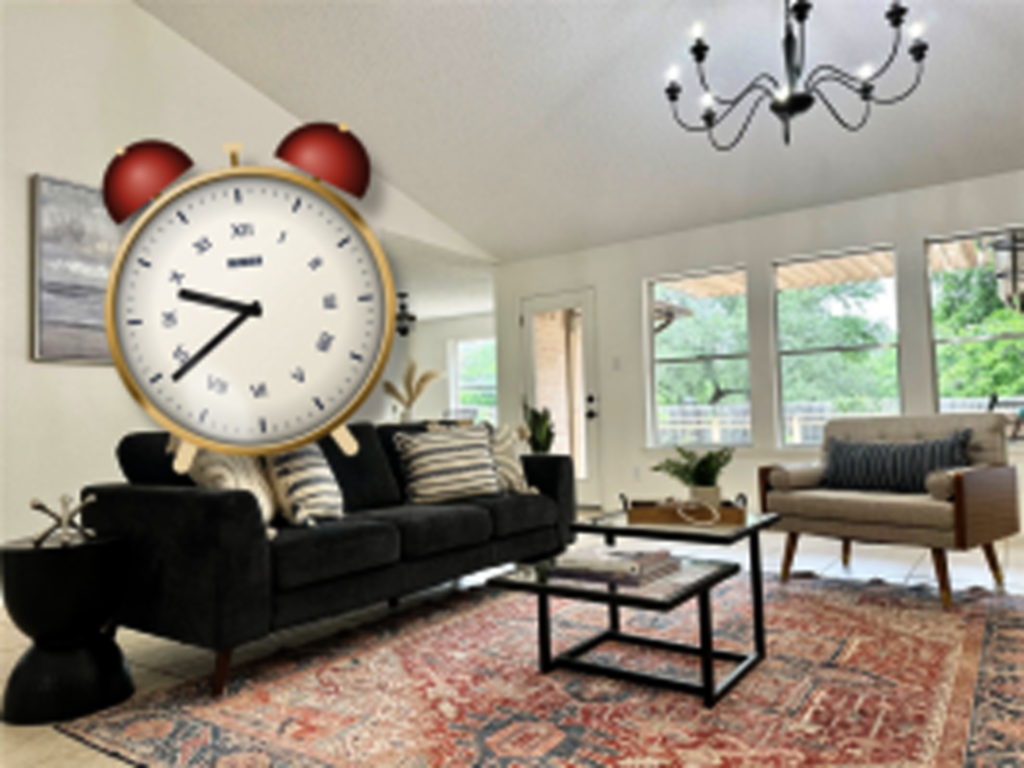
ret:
9:39
